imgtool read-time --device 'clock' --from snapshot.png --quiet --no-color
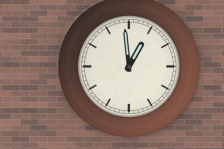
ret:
12:59
